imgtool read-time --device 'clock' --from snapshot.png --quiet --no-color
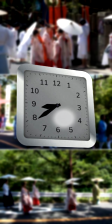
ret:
8:39
